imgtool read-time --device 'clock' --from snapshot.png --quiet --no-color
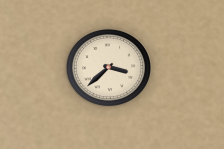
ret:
3:38
